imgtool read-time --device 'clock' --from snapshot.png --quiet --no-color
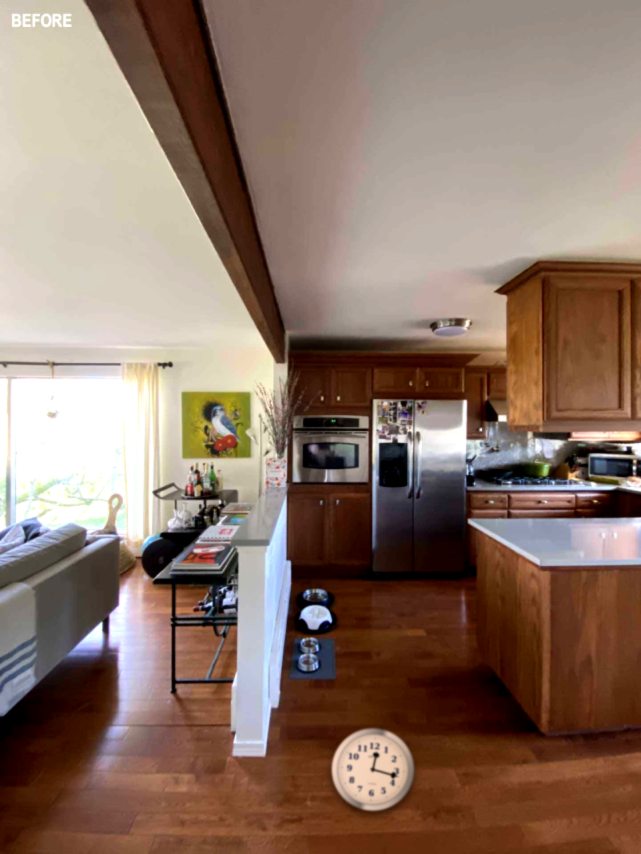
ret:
12:17
